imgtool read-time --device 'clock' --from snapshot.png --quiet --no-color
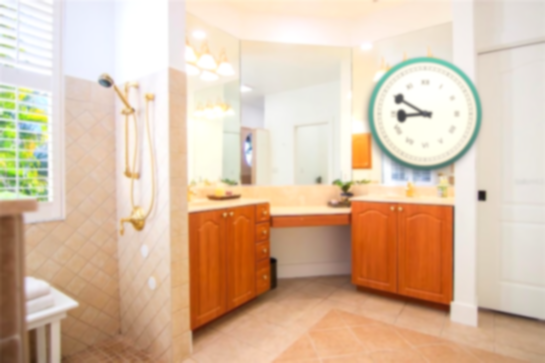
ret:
8:50
